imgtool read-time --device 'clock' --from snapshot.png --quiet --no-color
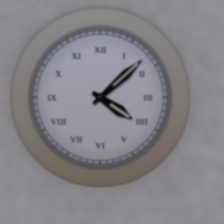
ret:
4:08
